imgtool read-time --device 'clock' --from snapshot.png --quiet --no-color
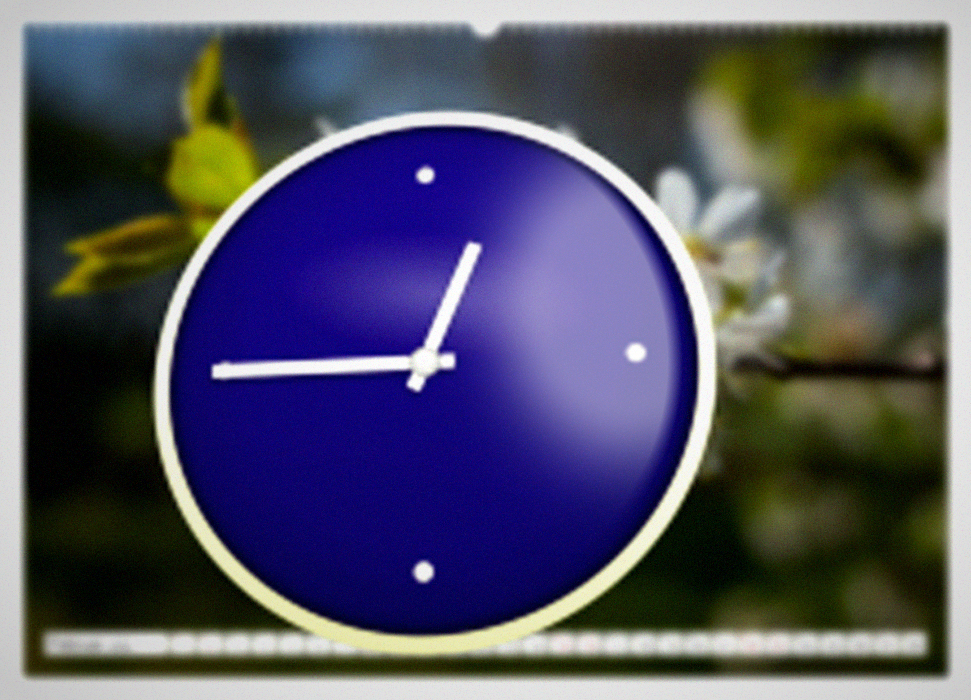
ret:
12:45
